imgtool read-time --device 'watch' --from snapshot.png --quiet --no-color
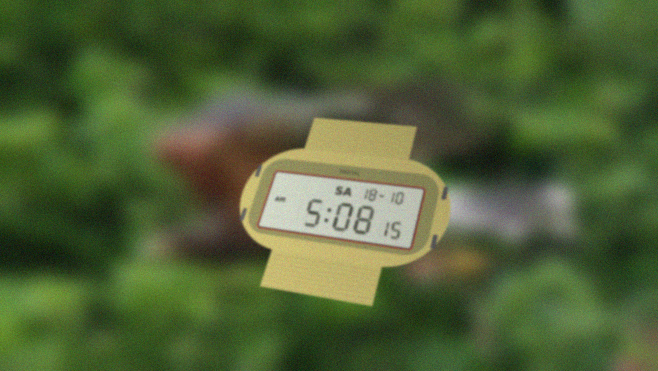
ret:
5:08:15
